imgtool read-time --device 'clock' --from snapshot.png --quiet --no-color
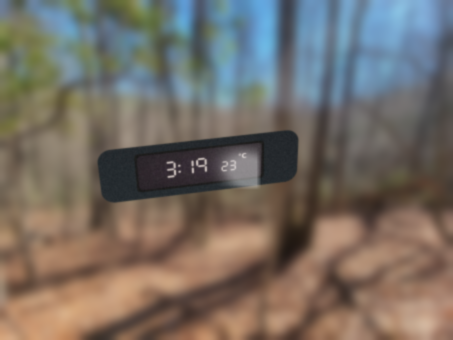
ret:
3:19
